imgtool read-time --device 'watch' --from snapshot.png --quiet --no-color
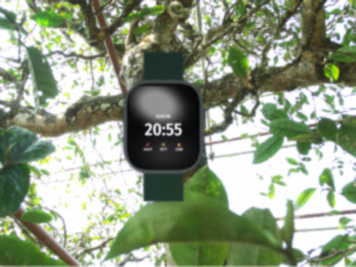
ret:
20:55
